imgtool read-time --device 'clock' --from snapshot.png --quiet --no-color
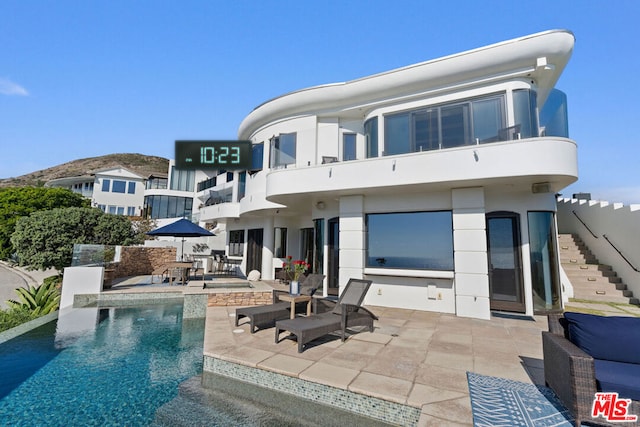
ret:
10:23
